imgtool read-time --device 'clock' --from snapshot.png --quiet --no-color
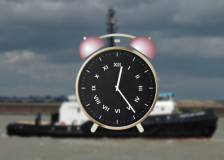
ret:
12:24
